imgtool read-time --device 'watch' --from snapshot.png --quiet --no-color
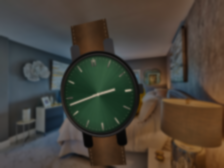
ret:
2:43
